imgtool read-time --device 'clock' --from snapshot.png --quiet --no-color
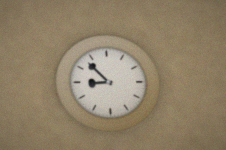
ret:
8:53
